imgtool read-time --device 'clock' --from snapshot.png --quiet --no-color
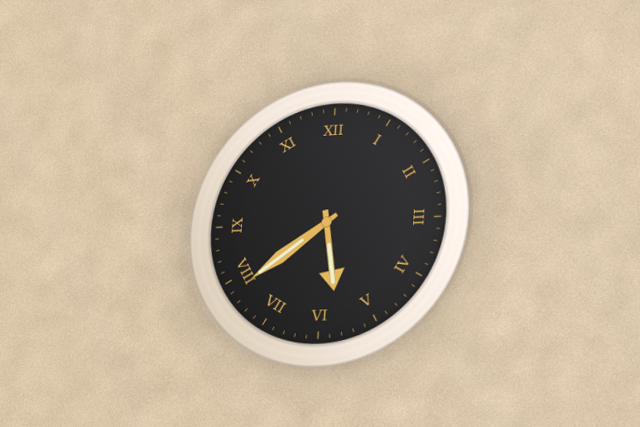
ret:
5:39
